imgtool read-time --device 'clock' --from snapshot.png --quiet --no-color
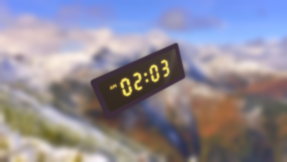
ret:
2:03
